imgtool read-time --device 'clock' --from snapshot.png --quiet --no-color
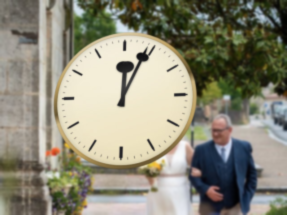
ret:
12:04
